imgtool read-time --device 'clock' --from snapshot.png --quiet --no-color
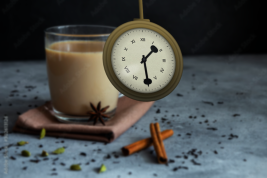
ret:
1:29
